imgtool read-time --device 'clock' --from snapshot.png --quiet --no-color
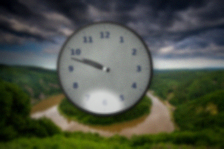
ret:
9:48
